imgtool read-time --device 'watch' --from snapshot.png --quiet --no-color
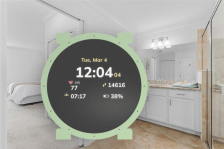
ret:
12:04
